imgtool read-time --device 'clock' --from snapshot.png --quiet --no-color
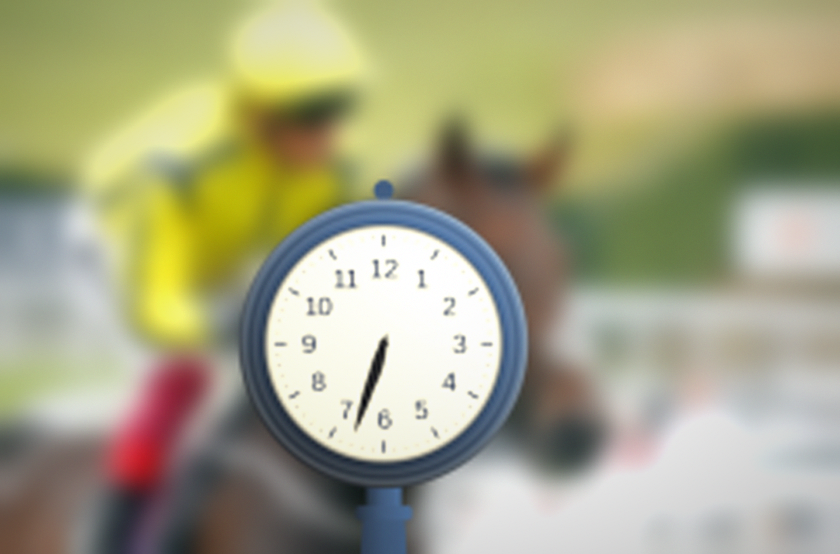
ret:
6:33
